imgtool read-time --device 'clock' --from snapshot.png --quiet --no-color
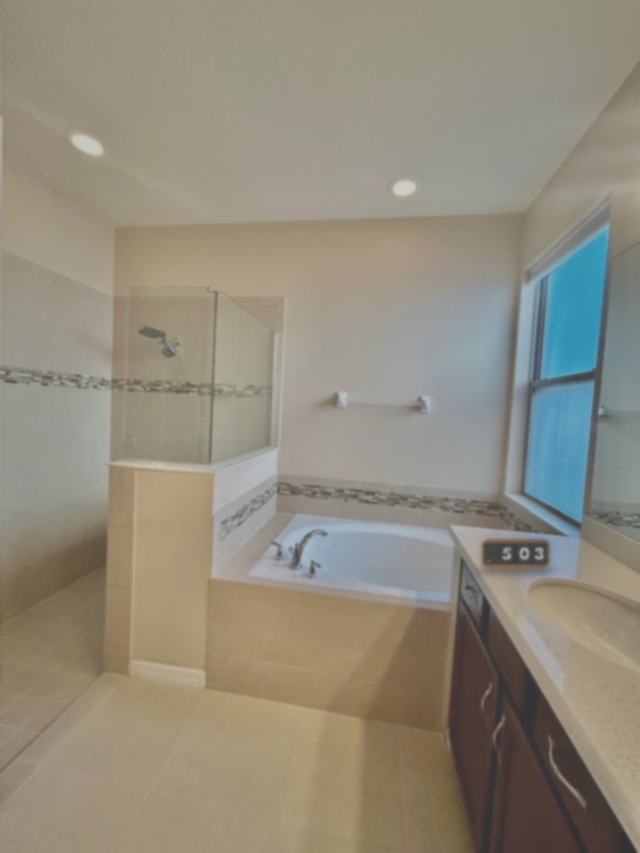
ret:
5:03
